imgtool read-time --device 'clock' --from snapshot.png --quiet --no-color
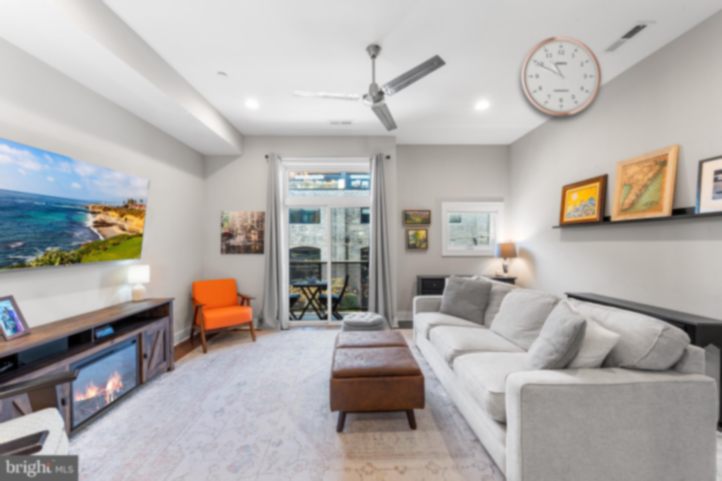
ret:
10:49
